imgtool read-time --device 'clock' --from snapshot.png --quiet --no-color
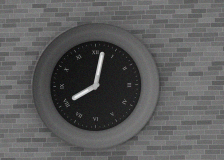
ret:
8:02
